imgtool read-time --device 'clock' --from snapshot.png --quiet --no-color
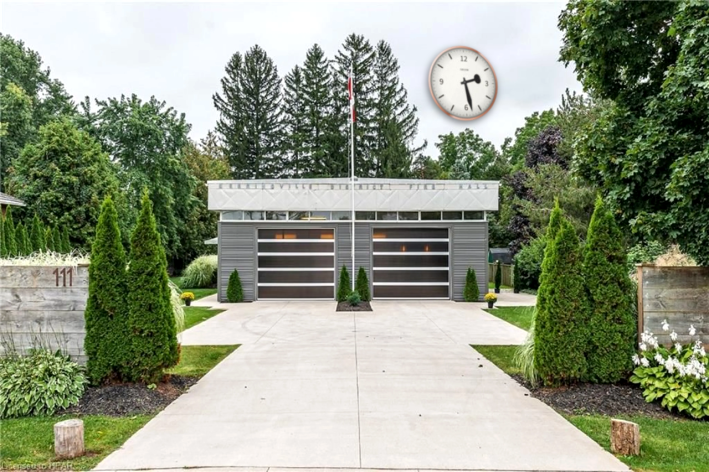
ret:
2:28
